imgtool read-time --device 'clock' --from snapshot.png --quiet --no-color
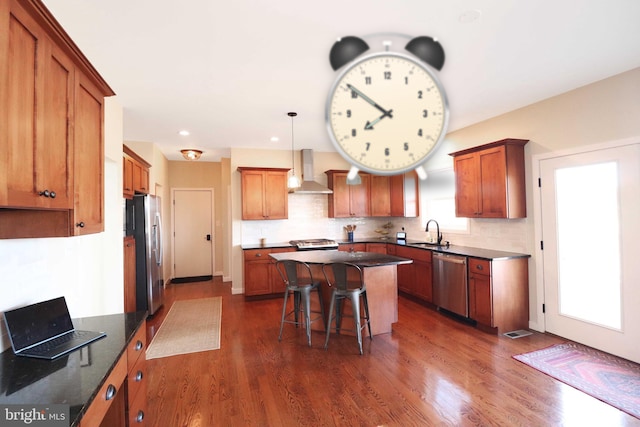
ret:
7:51
